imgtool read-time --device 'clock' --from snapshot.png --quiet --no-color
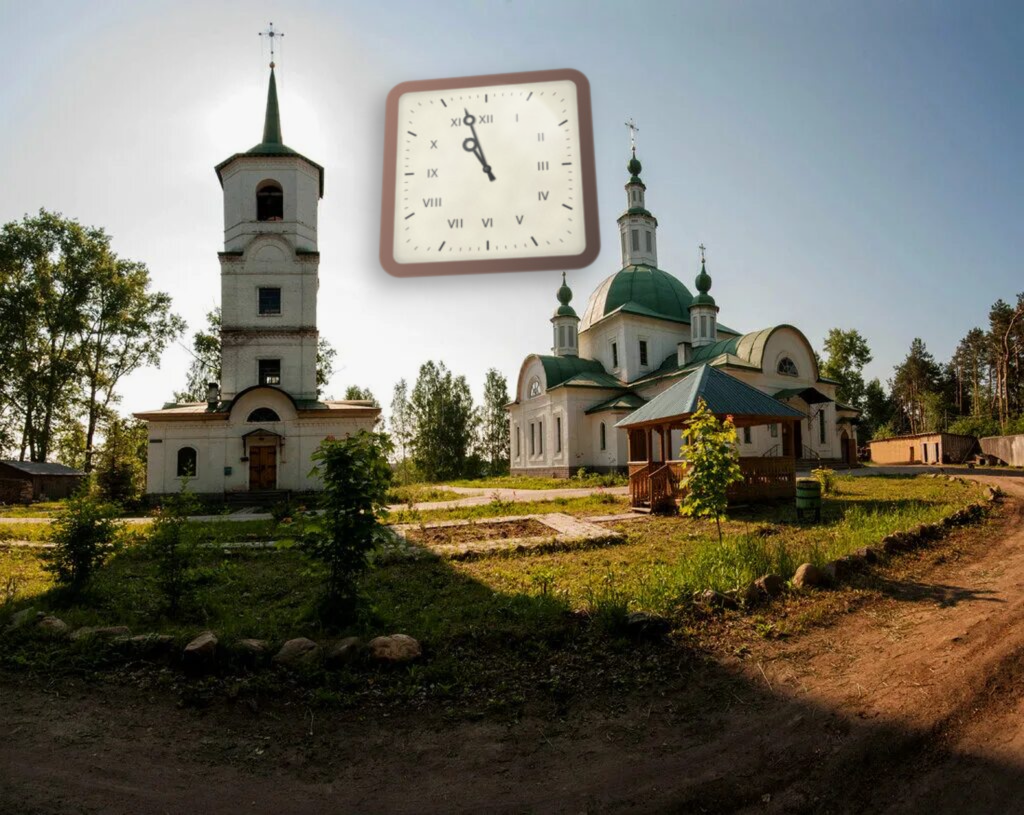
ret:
10:57
